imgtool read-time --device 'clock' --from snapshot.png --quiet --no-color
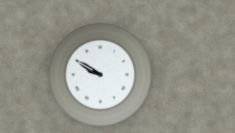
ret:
9:50
